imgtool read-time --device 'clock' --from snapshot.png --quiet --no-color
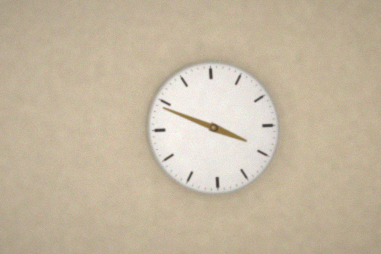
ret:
3:49
